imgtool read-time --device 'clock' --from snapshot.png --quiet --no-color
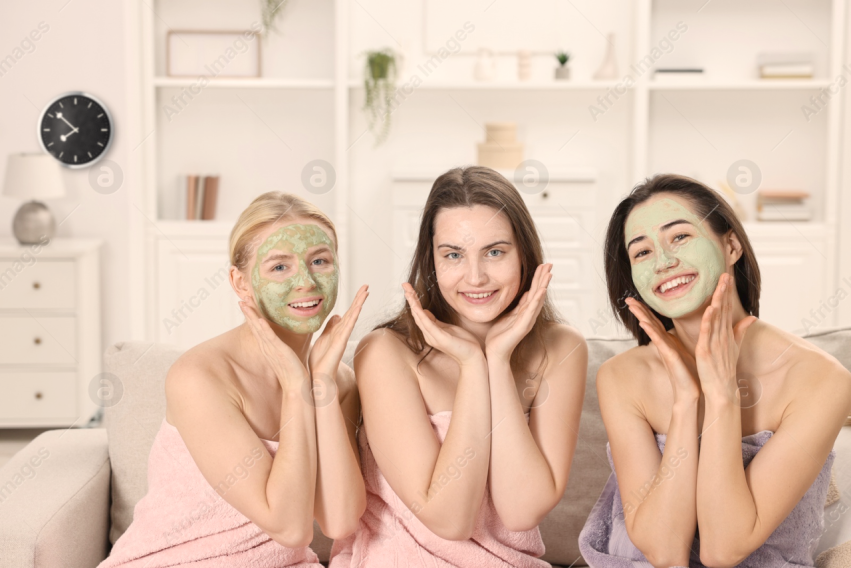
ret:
7:52
